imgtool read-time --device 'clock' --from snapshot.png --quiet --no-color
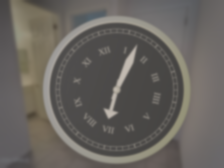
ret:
7:07
